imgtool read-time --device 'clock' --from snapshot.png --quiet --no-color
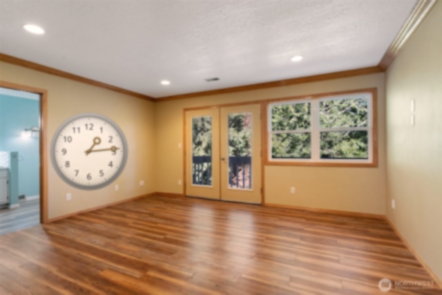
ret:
1:14
